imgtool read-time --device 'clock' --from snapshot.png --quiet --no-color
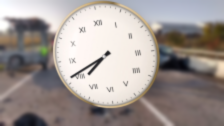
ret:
7:41
